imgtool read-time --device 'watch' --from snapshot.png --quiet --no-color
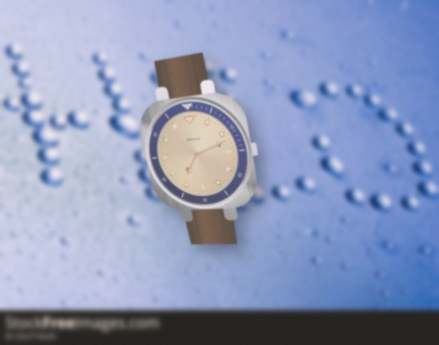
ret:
7:12
